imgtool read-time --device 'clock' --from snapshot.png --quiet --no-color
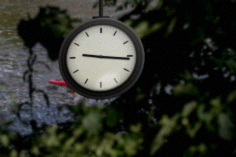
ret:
9:16
